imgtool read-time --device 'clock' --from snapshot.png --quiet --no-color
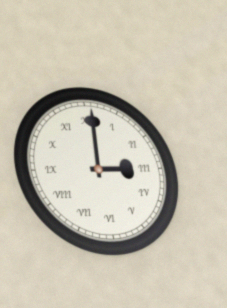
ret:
3:01
